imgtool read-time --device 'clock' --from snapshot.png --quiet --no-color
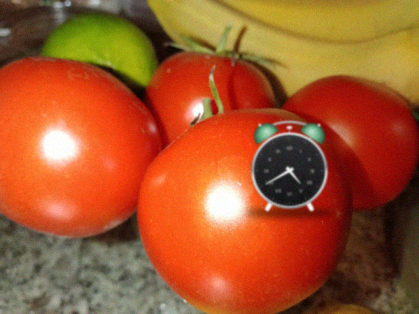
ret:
4:40
